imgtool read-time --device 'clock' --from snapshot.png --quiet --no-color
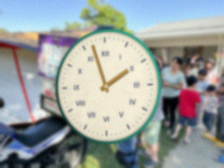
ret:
1:57
